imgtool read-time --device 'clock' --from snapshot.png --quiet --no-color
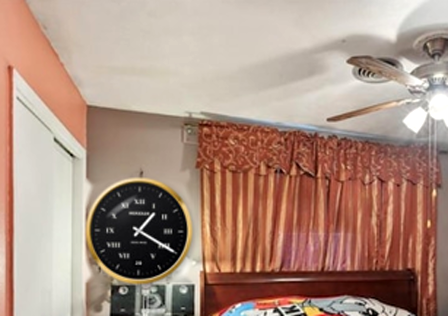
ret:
1:20
